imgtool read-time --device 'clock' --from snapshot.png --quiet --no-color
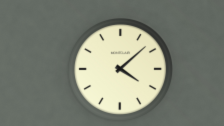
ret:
4:08
